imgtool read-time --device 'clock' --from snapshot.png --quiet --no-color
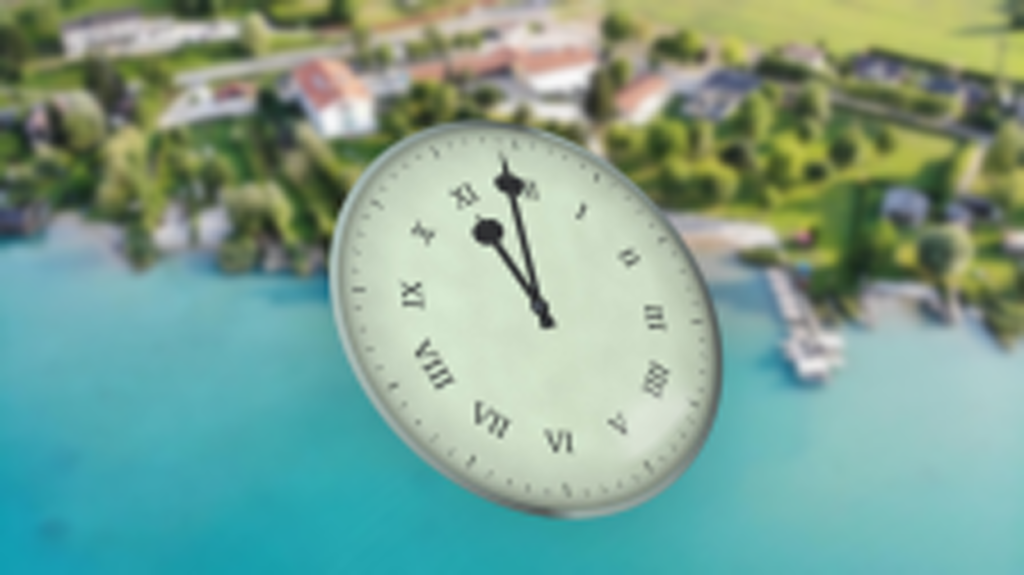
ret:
10:59
